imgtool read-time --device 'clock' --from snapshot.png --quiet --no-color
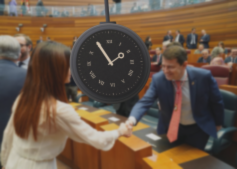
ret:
1:55
